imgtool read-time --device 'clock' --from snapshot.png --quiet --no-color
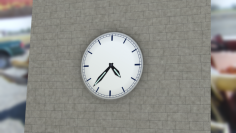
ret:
4:37
